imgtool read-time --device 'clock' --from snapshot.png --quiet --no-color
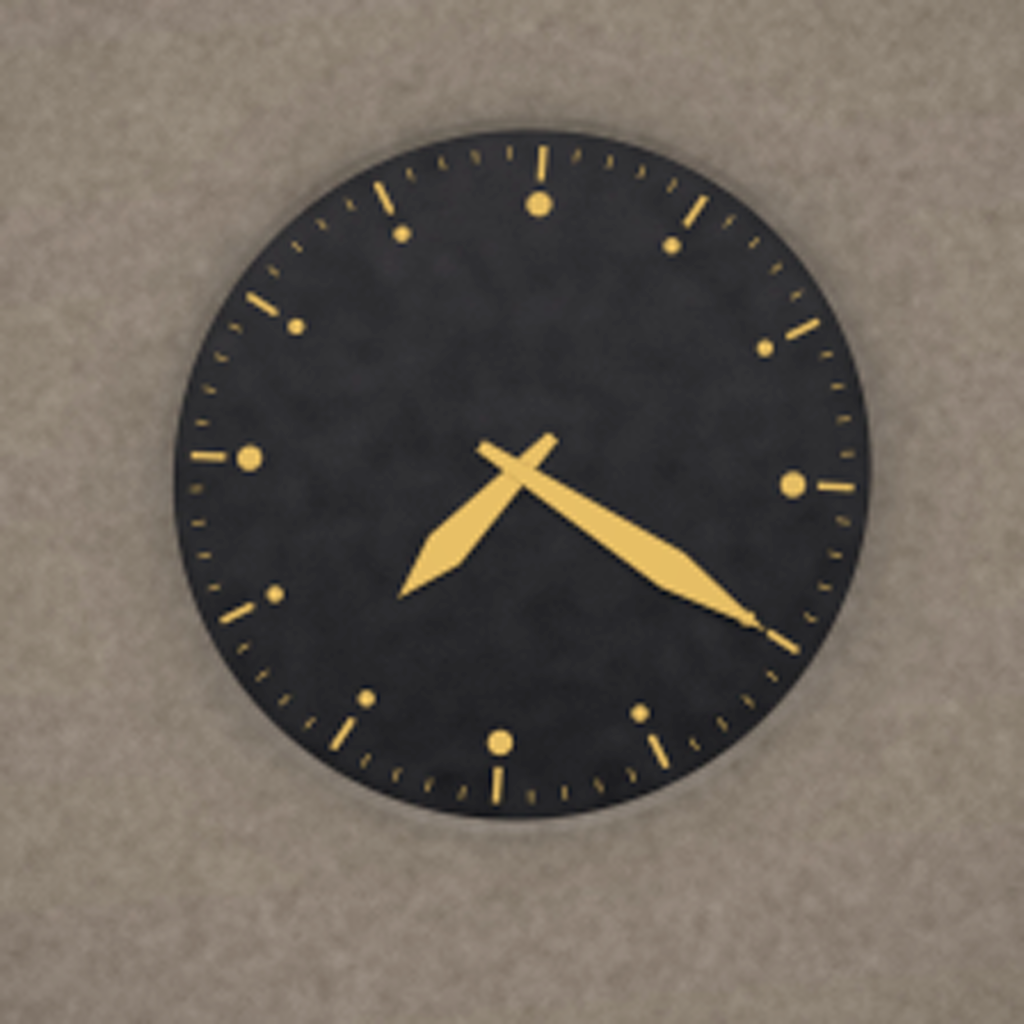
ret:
7:20
